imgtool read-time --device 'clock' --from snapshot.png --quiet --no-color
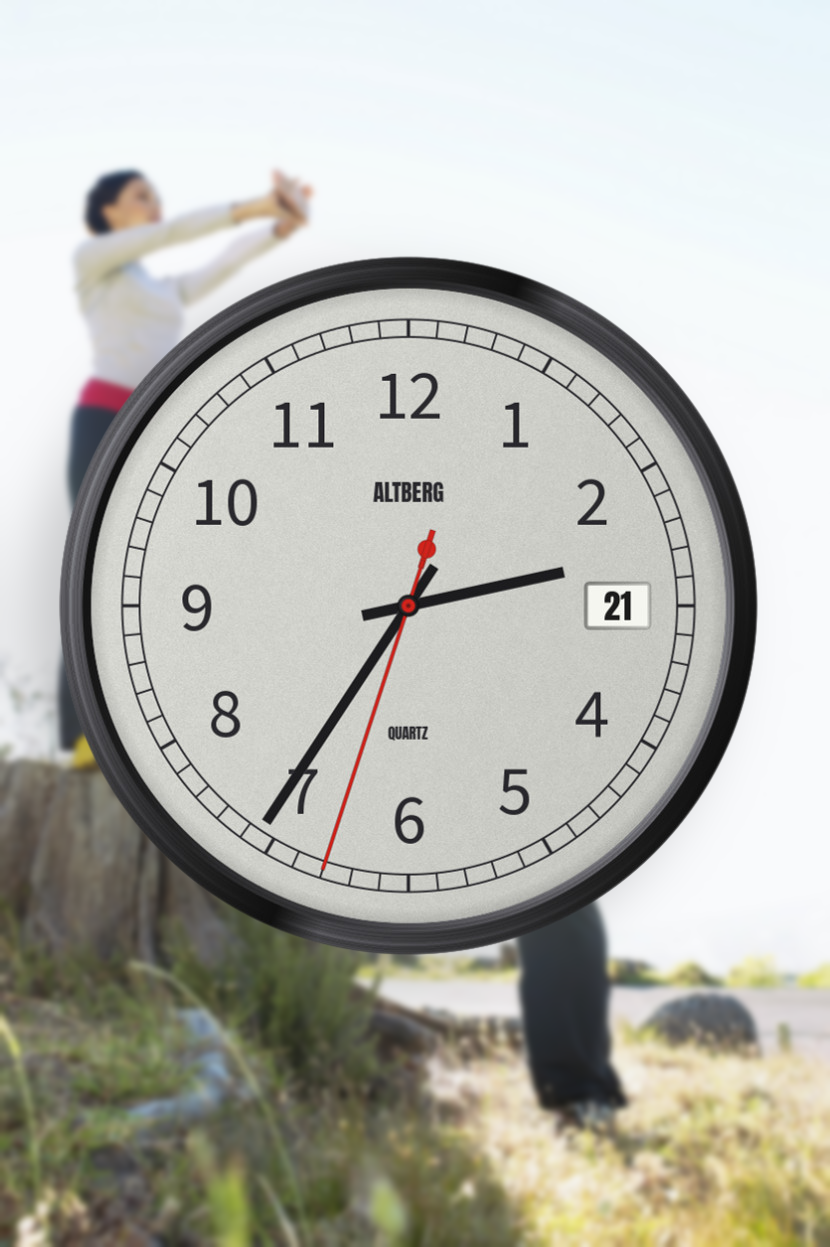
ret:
2:35:33
